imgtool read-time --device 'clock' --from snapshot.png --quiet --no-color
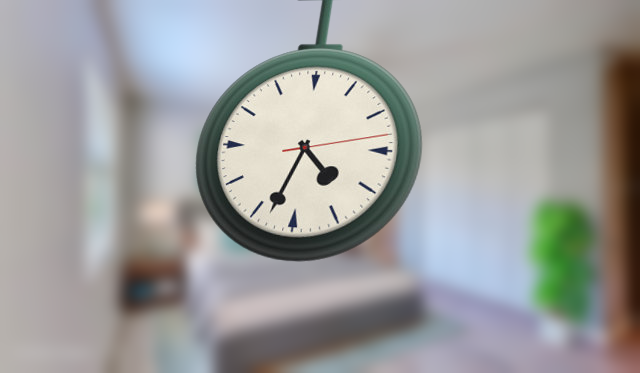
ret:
4:33:13
